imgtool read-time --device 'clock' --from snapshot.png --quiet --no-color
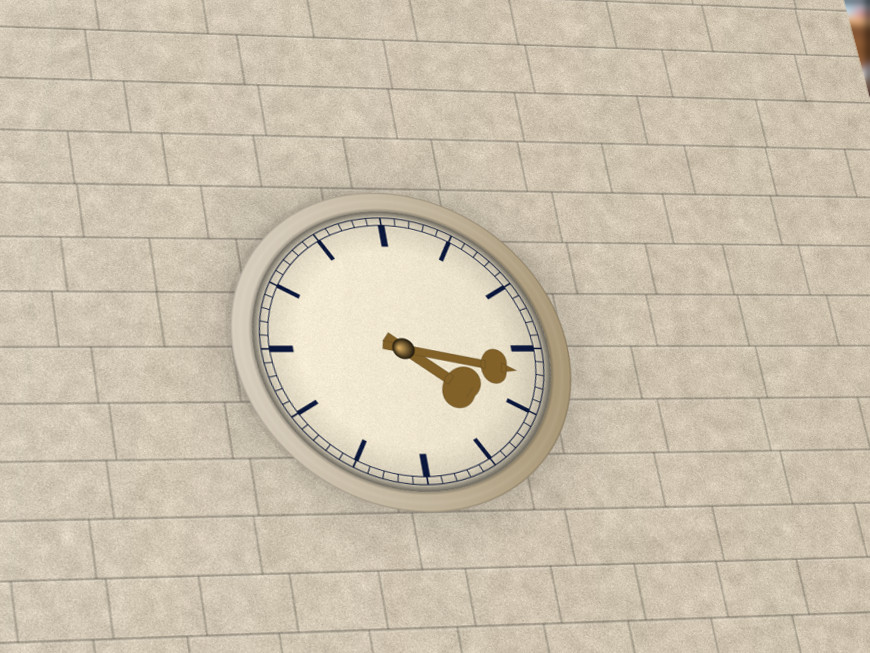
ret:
4:17
